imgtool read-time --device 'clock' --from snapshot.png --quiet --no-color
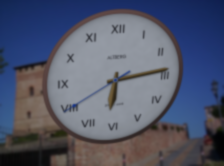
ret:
6:13:40
